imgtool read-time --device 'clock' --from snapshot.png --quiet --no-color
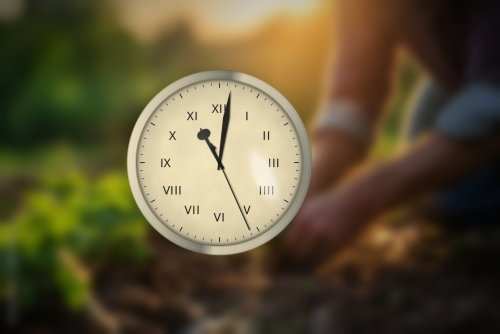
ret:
11:01:26
